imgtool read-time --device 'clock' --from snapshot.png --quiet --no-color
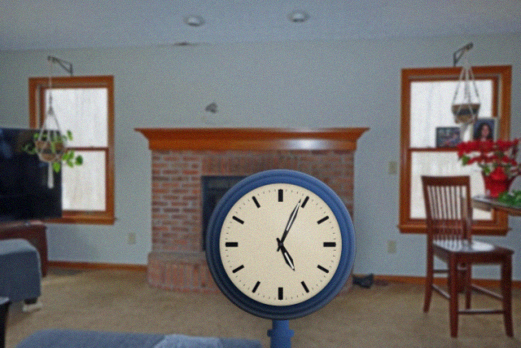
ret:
5:04
